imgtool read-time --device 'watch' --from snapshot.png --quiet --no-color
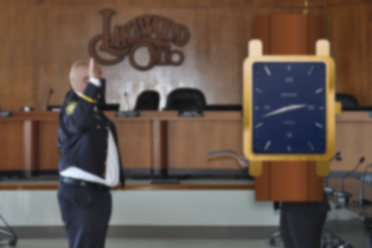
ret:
2:42
